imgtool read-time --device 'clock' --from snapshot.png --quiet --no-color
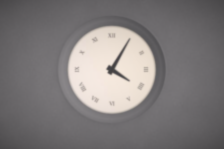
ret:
4:05
